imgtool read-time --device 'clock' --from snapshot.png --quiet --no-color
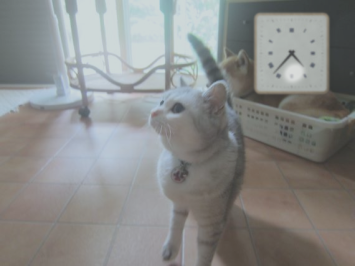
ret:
4:37
